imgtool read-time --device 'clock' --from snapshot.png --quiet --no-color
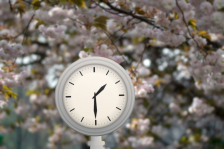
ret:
1:30
